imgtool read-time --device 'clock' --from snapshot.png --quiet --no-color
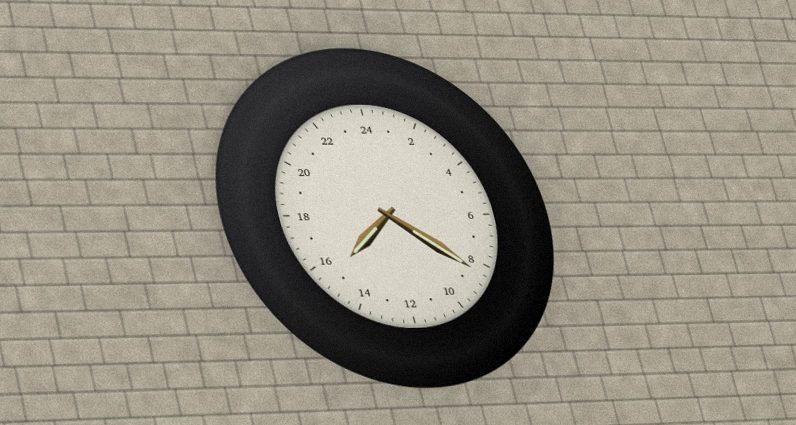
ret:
15:21
